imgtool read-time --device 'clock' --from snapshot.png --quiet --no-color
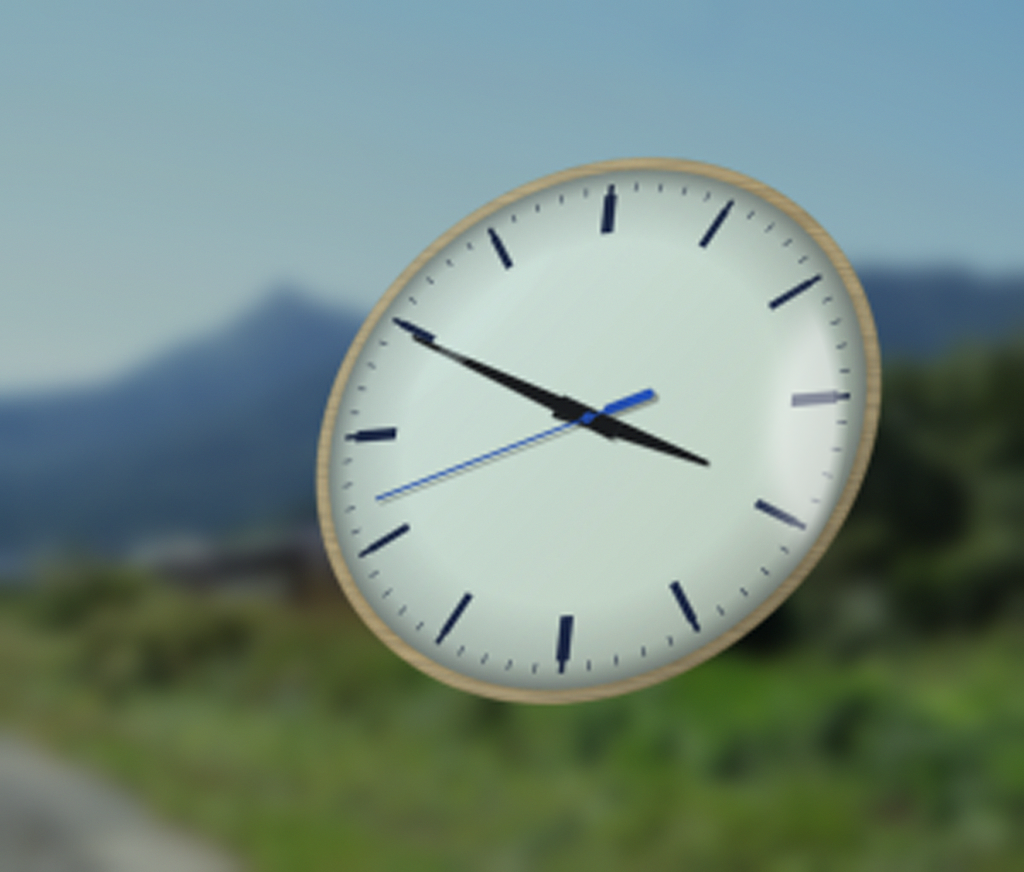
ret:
3:49:42
